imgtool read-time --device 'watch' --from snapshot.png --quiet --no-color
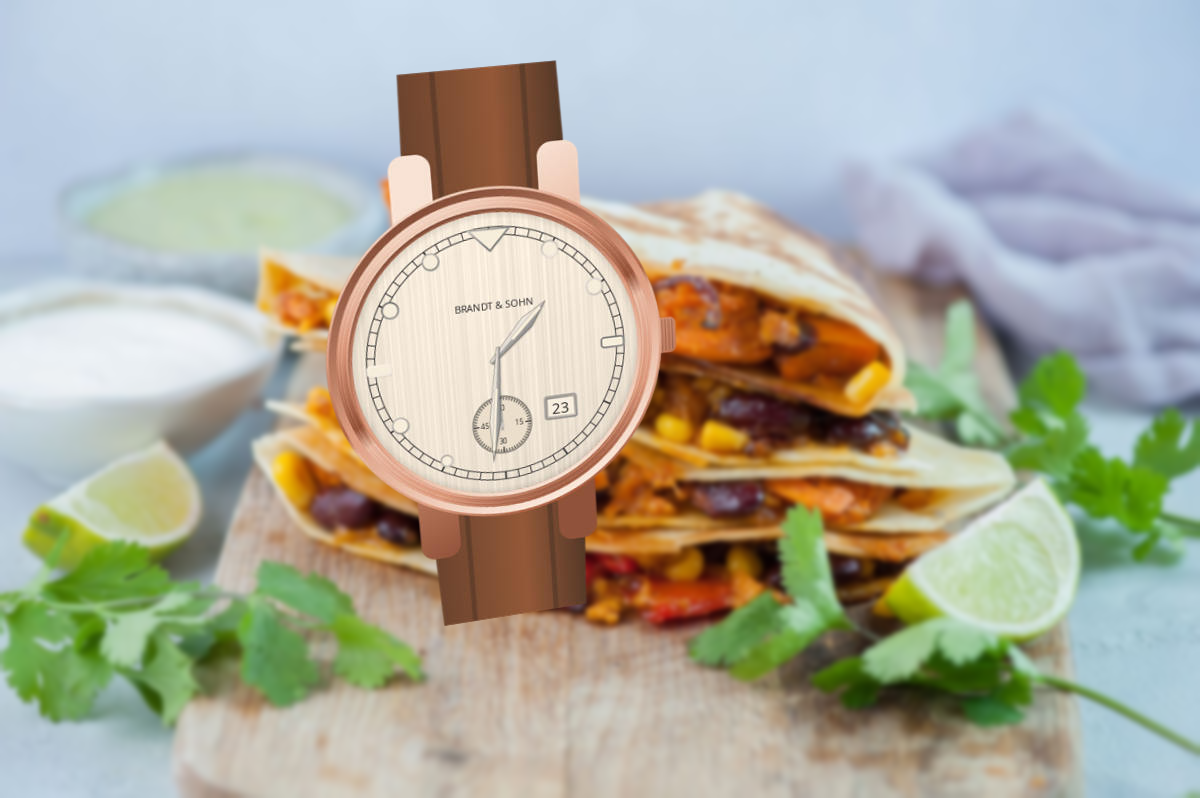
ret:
1:31
